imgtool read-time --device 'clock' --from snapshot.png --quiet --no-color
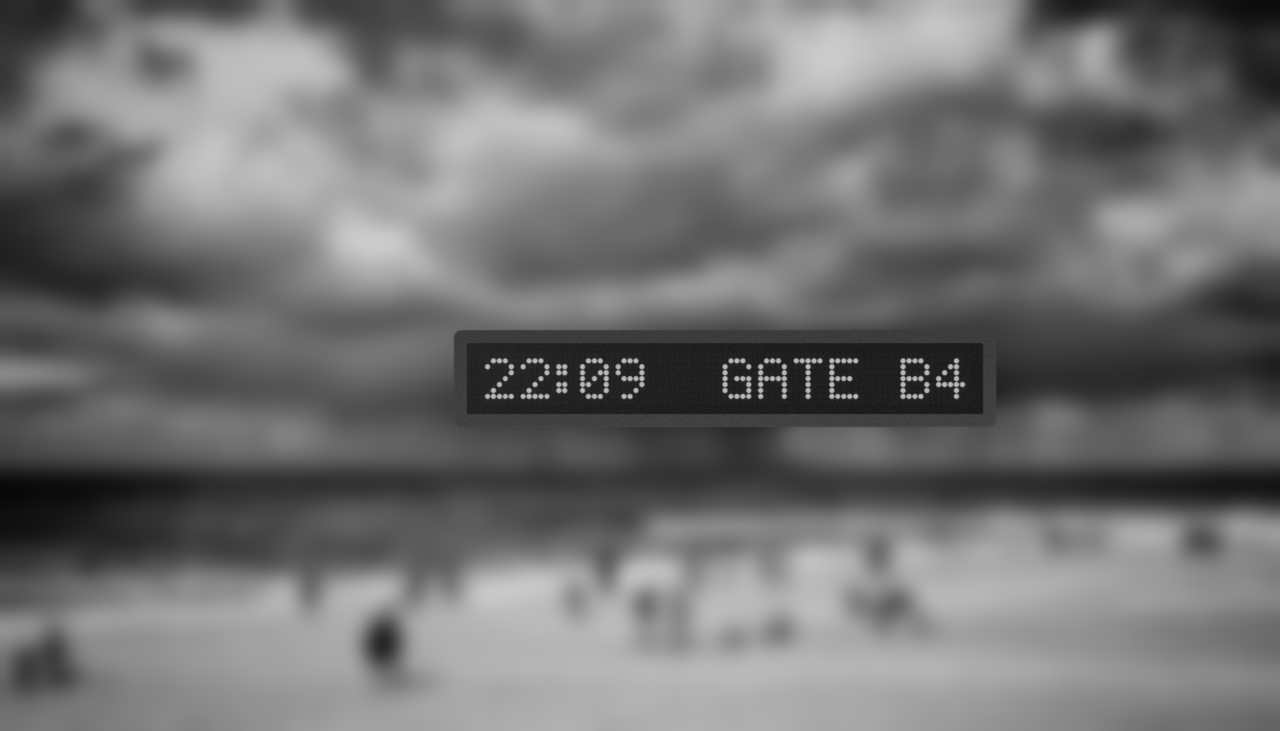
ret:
22:09
